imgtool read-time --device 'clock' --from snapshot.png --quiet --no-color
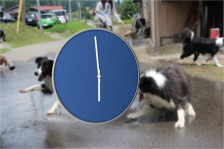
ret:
5:59
